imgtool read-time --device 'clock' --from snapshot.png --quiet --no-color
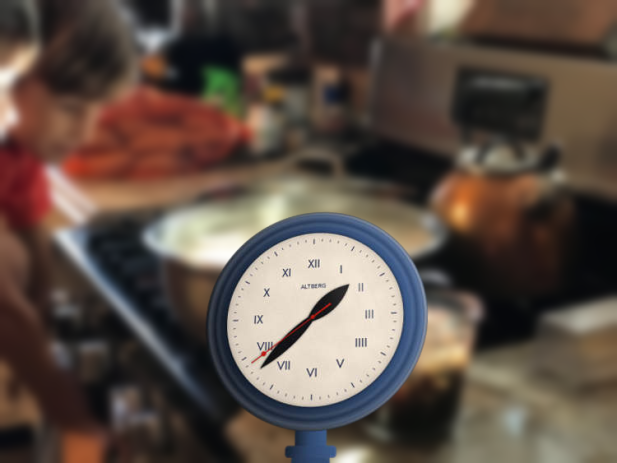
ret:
1:37:39
